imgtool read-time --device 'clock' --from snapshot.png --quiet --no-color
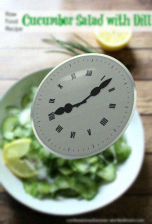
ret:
8:07
